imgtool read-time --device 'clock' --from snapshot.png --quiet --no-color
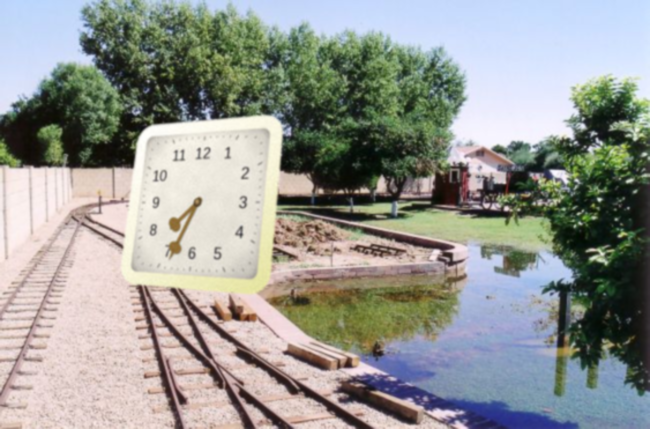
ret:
7:34
